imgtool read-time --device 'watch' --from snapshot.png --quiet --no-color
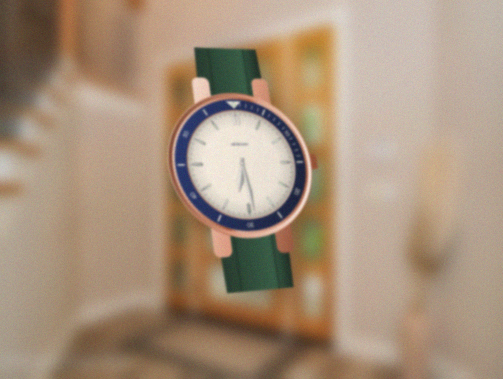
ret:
6:29
